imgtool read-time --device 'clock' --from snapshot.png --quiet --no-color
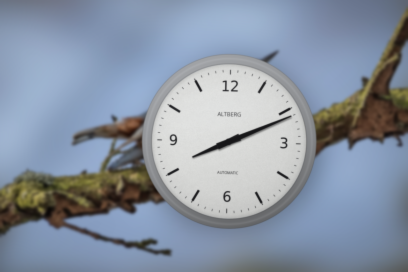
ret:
8:11
